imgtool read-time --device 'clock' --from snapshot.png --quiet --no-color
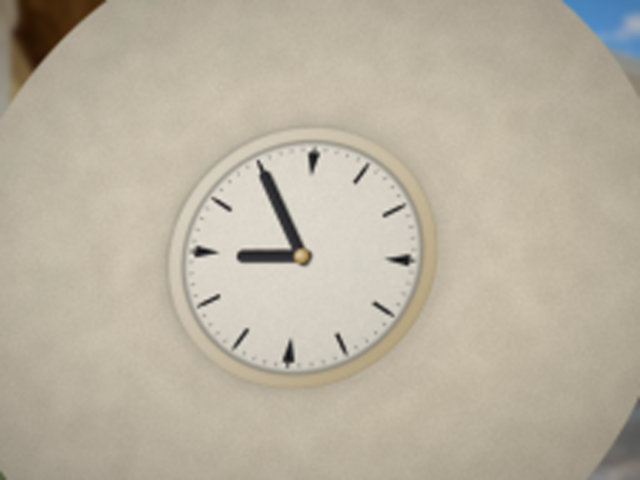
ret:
8:55
